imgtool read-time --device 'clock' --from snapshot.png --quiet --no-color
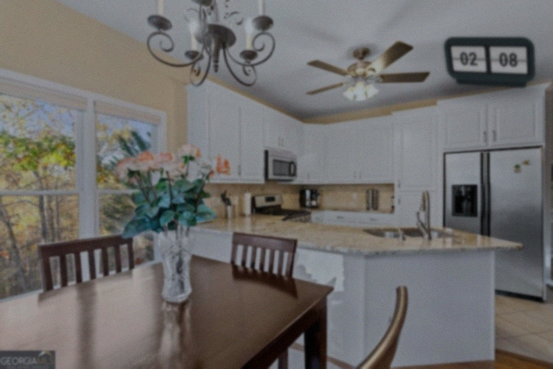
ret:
2:08
